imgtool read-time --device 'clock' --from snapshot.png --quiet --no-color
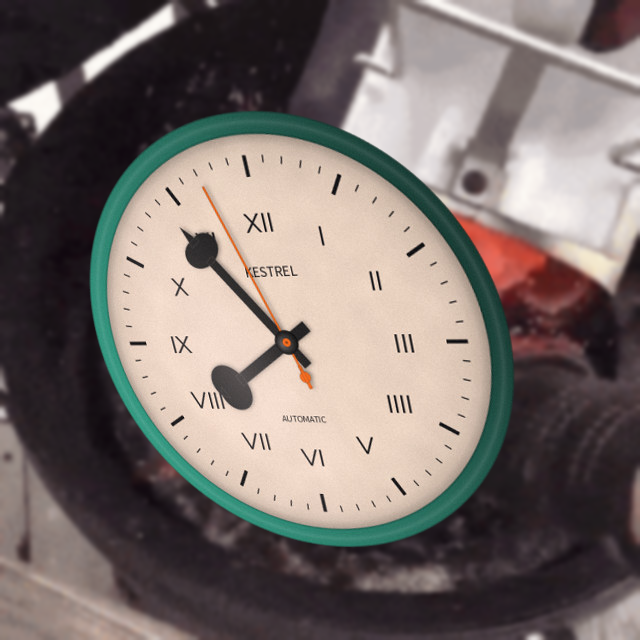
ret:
7:53:57
